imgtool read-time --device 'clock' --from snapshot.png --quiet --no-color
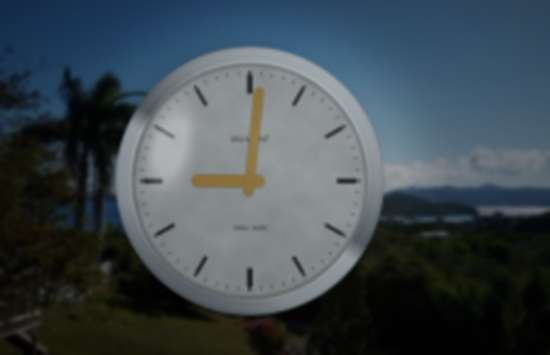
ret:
9:01
